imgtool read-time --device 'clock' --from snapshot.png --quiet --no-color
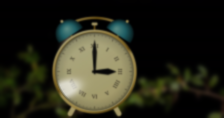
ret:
3:00
